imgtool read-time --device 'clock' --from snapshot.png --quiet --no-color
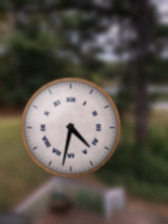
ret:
4:32
